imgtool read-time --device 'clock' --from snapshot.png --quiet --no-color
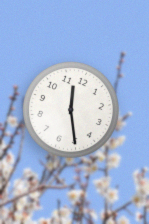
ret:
11:25
